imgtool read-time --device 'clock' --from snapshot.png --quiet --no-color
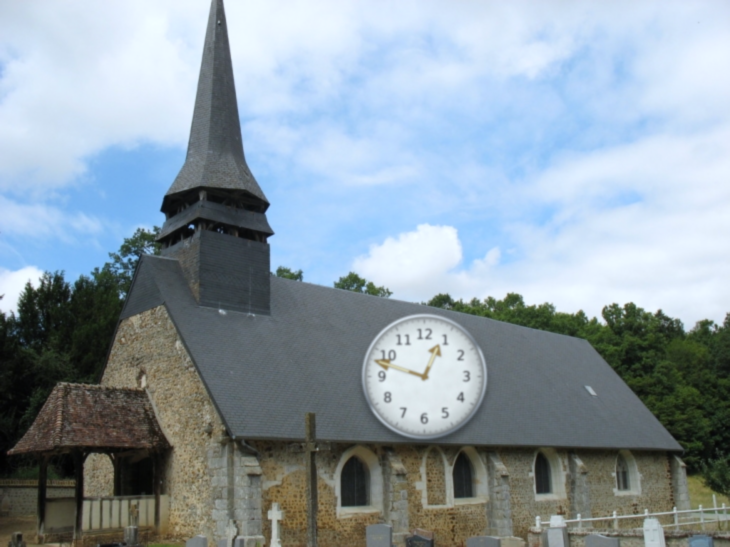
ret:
12:48
